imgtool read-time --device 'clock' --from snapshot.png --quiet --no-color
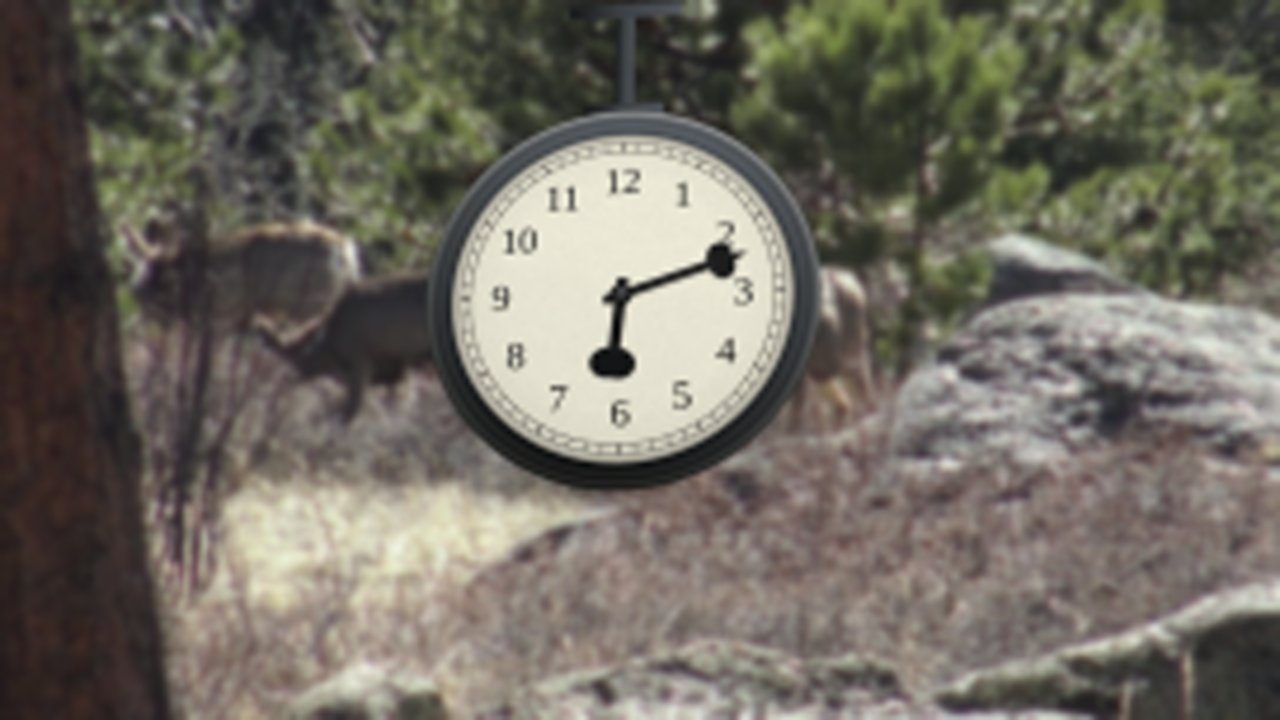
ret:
6:12
